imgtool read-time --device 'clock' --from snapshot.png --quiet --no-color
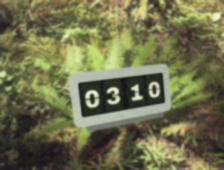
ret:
3:10
